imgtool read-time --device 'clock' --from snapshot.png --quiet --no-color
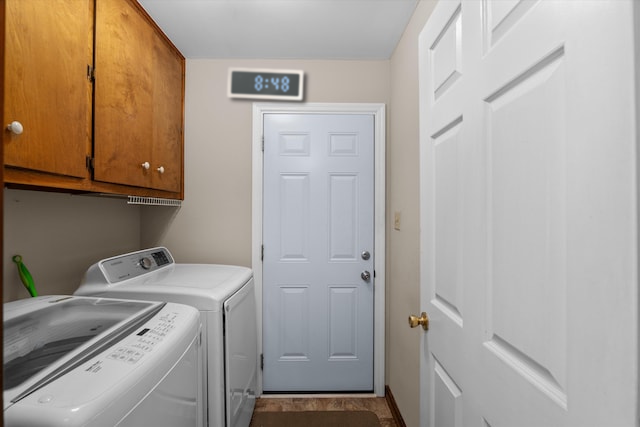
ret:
8:48
